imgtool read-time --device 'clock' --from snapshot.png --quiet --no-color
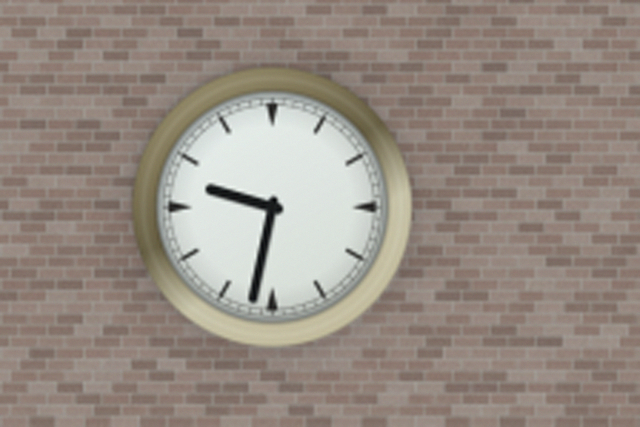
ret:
9:32
